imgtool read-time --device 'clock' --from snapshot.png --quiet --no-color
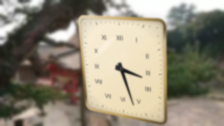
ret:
3:27
